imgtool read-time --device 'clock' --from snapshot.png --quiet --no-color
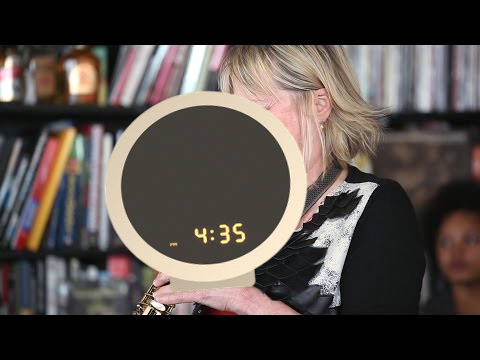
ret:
4:35
